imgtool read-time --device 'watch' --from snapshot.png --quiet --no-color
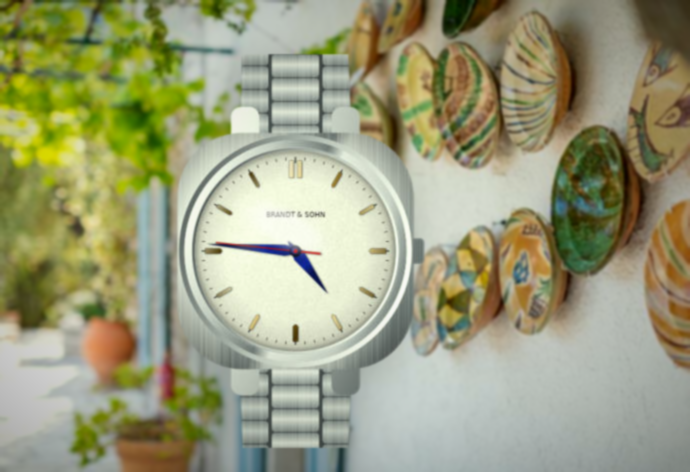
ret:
4:45:46
